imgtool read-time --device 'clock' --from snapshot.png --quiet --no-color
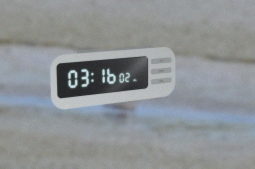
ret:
3:16:02
